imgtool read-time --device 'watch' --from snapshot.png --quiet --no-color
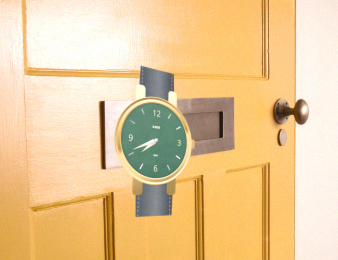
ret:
7:41
